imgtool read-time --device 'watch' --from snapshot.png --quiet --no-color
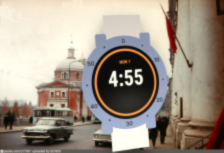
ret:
4:55
